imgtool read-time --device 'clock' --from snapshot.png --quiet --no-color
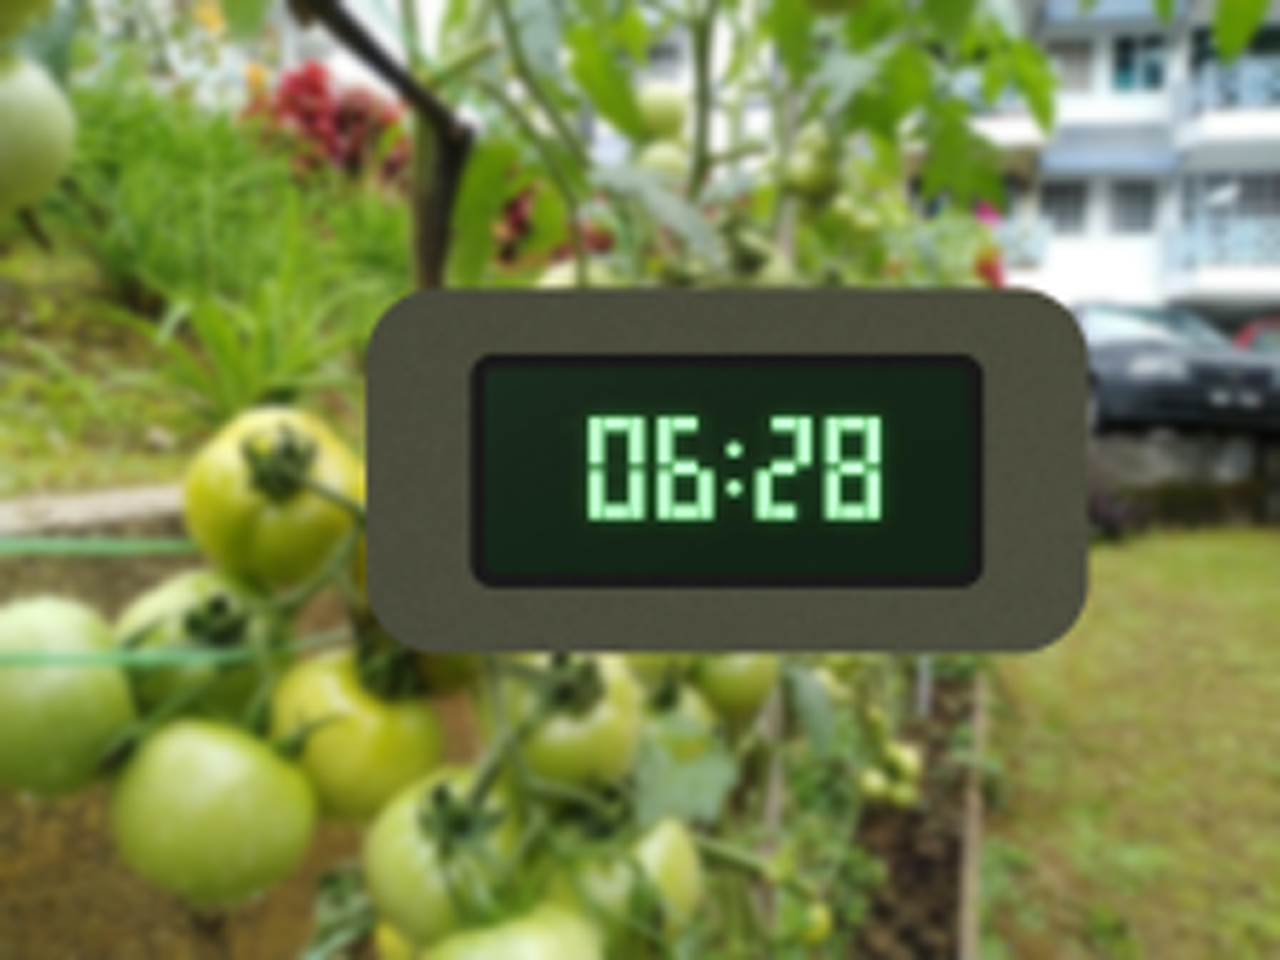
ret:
6:28
